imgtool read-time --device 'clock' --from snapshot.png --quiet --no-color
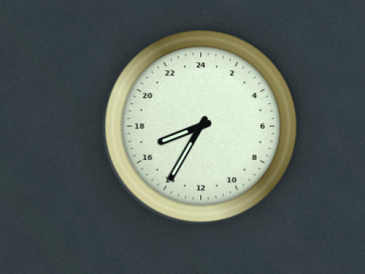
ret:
16:35
